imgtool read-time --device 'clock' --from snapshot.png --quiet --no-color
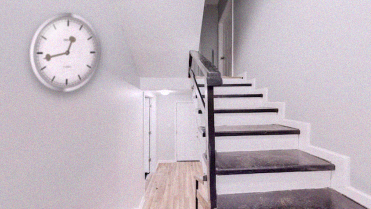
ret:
12:43
